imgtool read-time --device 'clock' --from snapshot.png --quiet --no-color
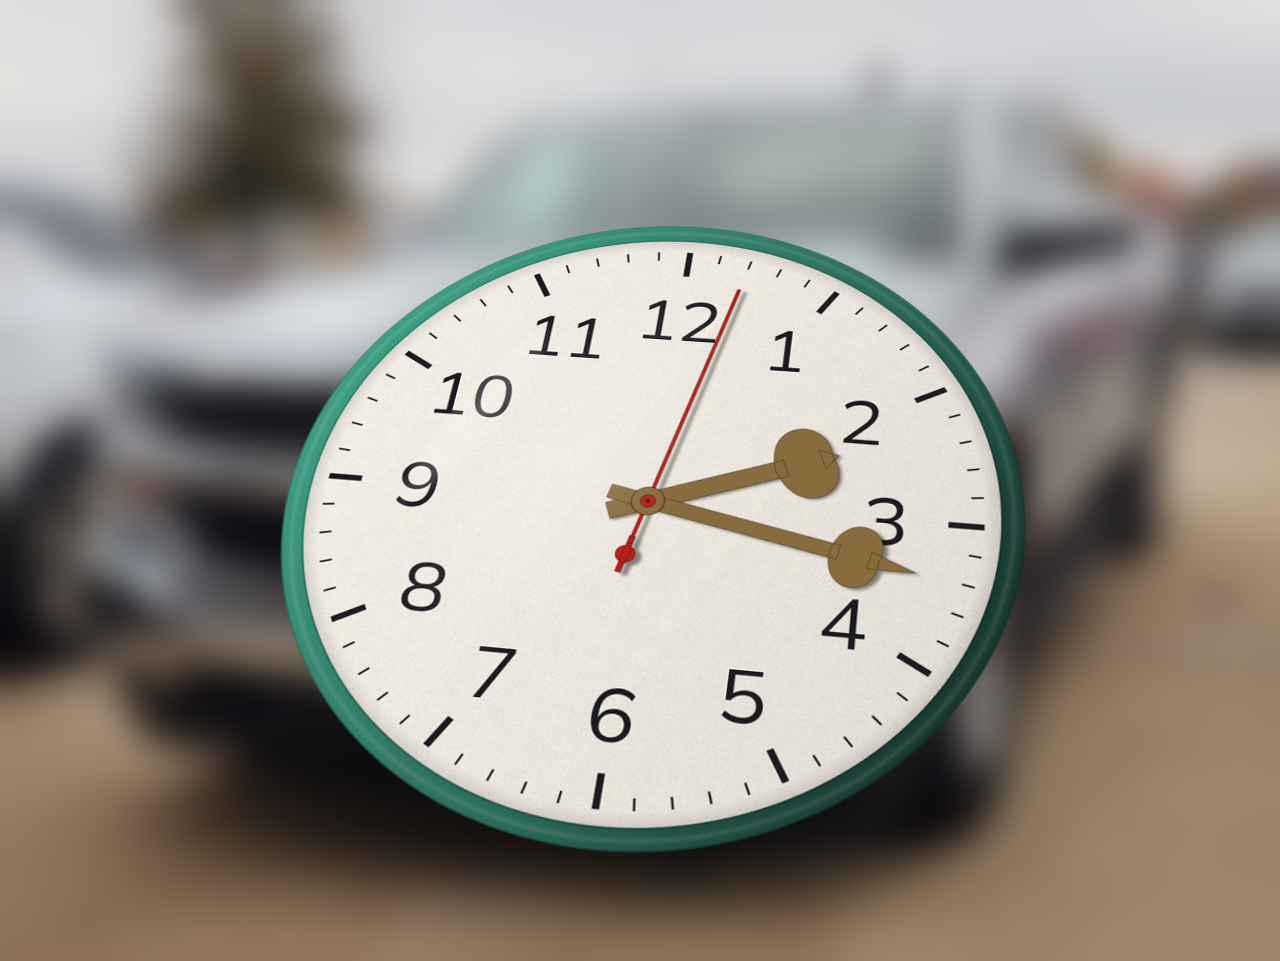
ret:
2:17:02
